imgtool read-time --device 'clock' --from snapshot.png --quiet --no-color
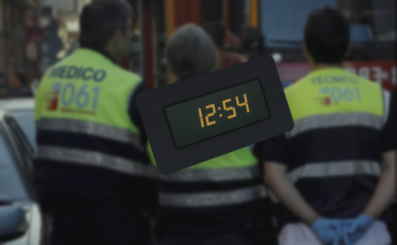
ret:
12:54
